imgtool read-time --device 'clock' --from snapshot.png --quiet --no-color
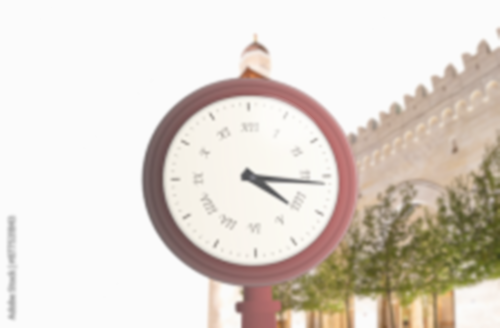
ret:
4:16
